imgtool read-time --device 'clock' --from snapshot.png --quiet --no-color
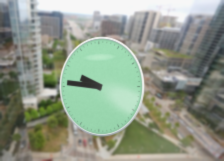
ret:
9:46
